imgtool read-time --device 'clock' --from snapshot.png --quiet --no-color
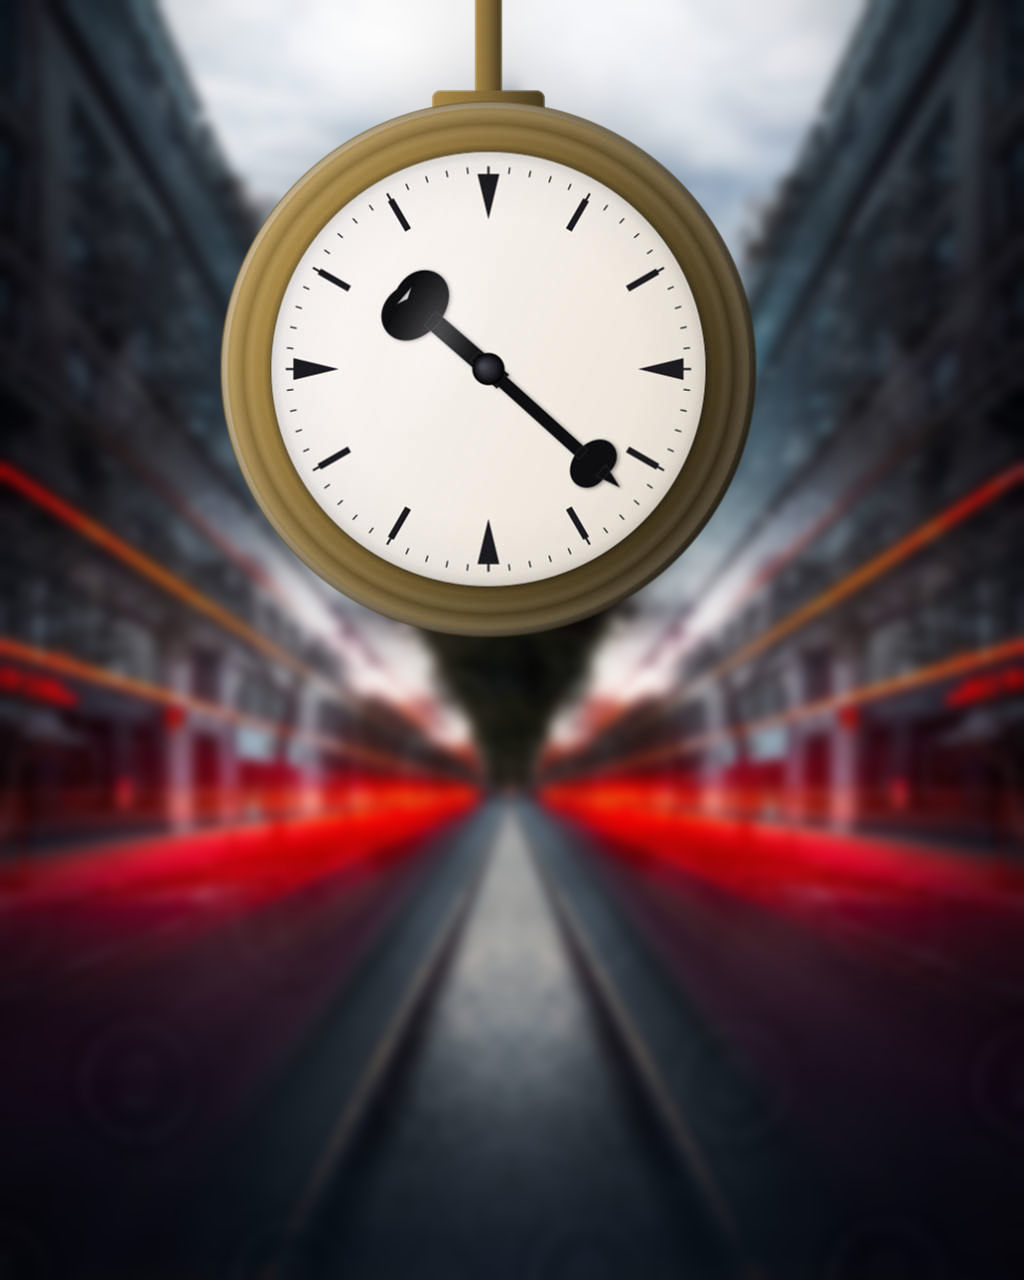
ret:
10:22
